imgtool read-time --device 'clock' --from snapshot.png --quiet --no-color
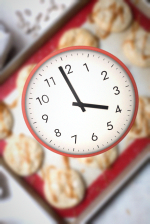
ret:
3:59
